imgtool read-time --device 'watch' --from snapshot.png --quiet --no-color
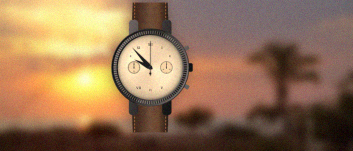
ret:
9:53
